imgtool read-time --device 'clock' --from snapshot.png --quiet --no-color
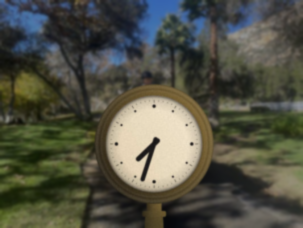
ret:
7:33
